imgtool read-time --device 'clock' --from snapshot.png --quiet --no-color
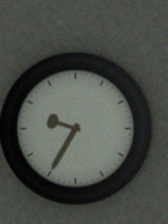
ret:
9:35
